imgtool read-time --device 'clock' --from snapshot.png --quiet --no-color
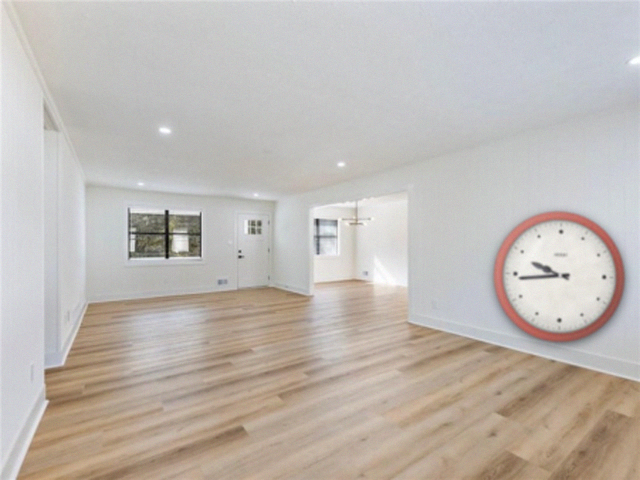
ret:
9:44
